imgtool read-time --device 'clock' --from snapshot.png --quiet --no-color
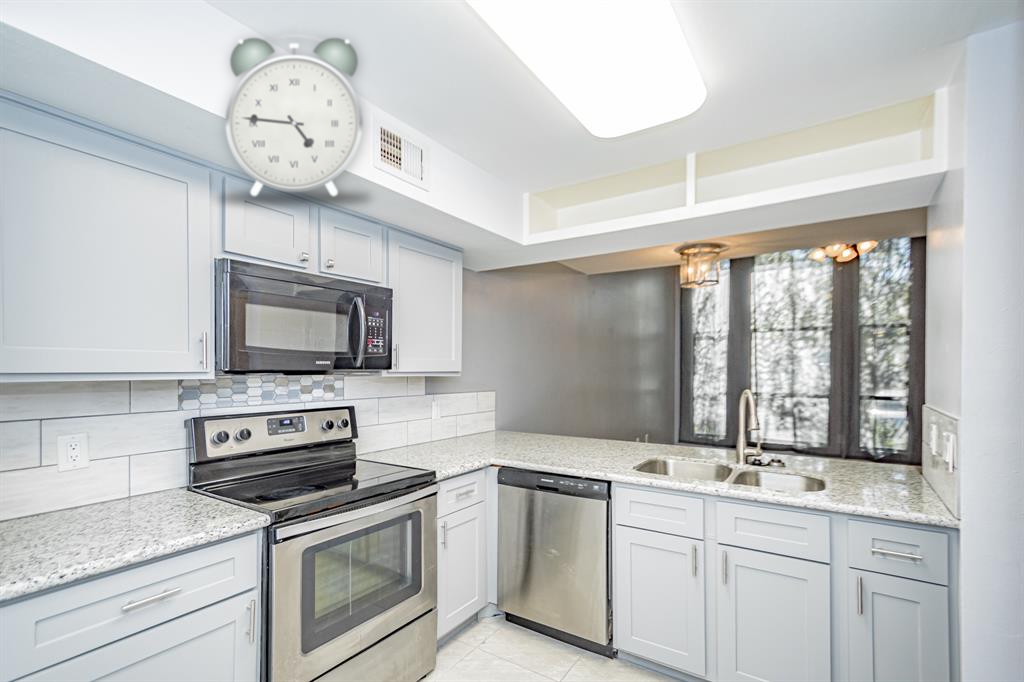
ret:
4:46
